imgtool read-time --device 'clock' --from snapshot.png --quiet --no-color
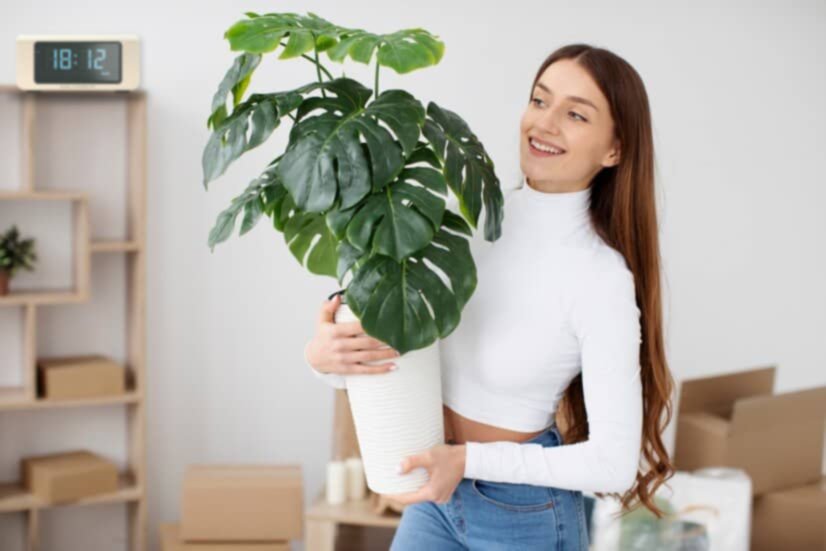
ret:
18:12
